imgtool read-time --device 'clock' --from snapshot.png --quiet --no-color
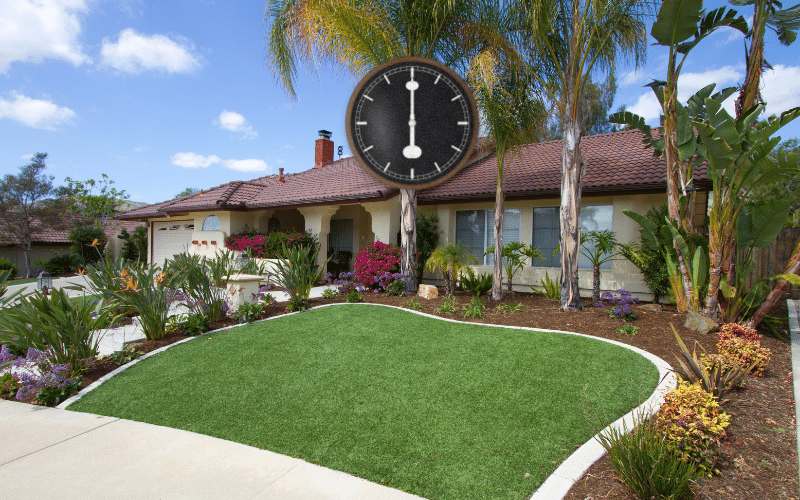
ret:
6:00
